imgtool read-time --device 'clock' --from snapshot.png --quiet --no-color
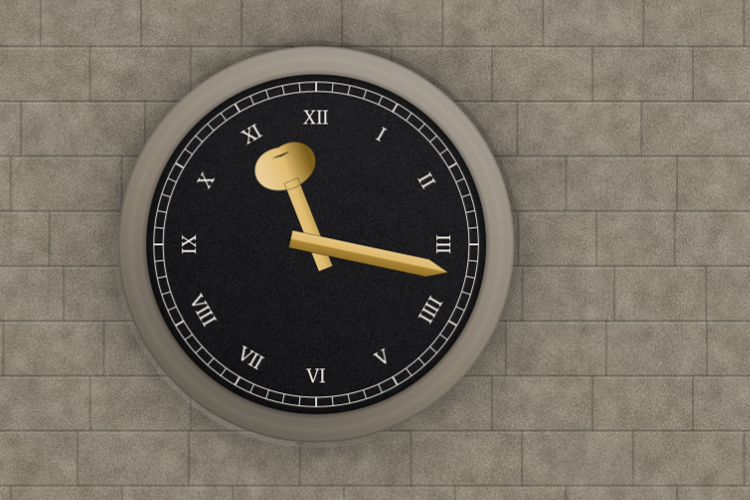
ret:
11:17
